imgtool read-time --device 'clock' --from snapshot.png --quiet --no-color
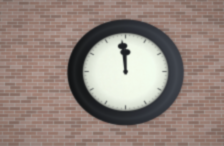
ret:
11:59
